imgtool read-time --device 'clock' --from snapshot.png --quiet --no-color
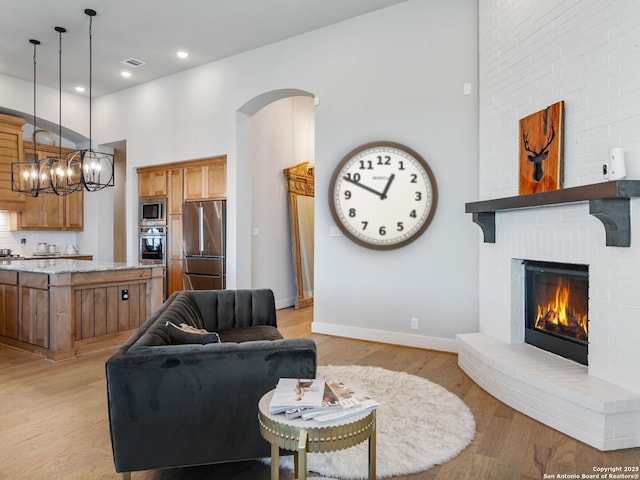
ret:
12:49
